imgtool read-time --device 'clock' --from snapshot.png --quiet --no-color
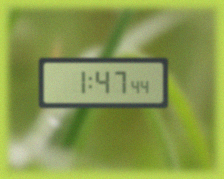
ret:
1:47:44
